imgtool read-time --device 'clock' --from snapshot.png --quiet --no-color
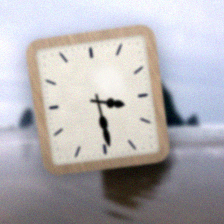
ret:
3:29
